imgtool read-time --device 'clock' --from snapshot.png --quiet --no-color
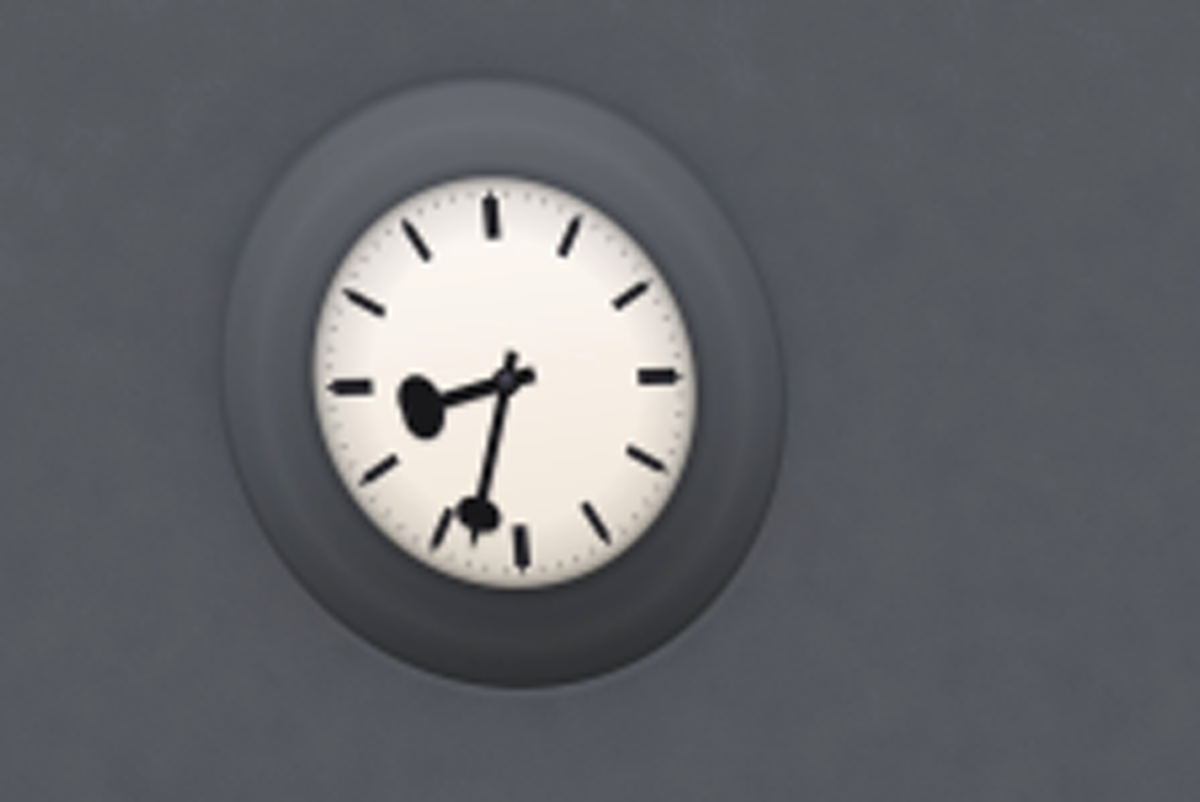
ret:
8:33
